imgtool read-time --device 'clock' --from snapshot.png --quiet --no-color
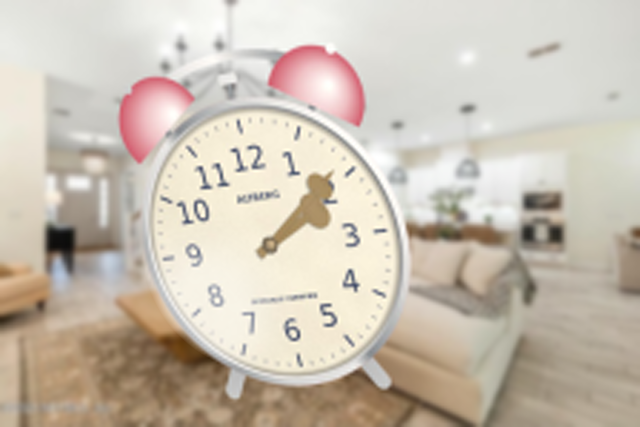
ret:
2:09
